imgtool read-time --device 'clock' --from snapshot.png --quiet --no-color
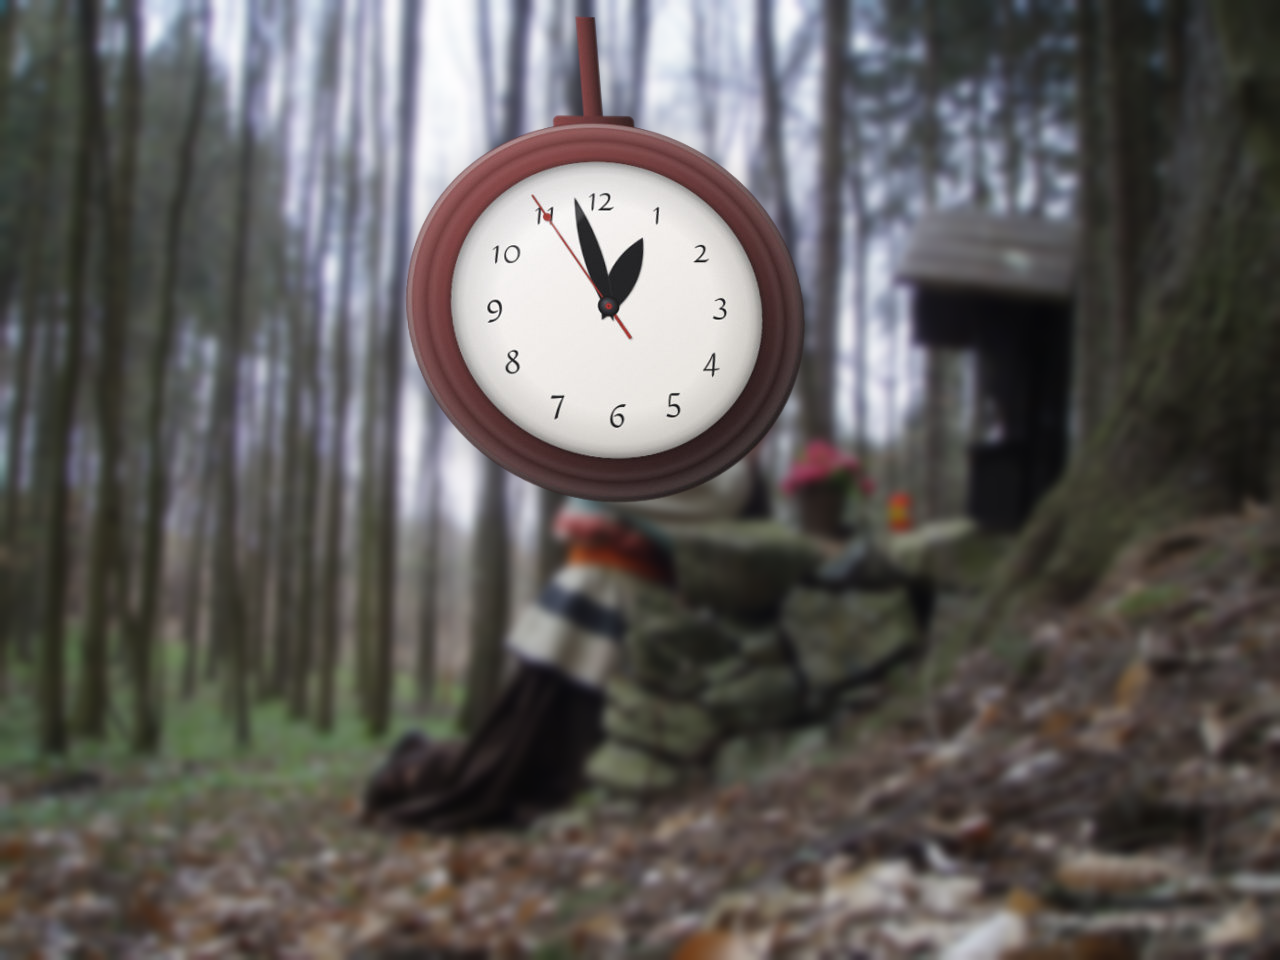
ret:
12:57:55
